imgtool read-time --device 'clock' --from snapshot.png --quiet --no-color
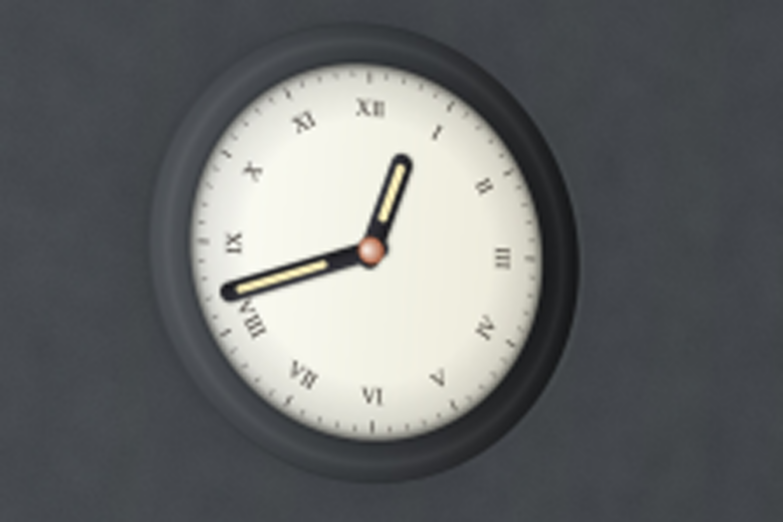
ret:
12:42
